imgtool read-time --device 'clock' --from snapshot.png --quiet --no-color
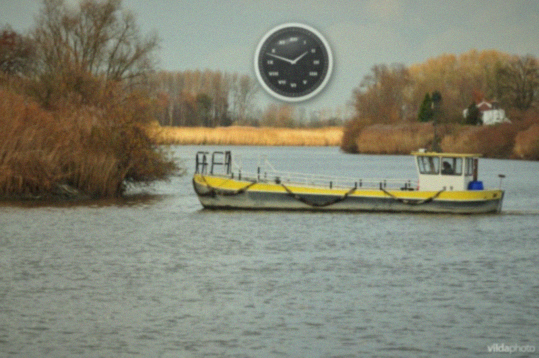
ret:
1:48
